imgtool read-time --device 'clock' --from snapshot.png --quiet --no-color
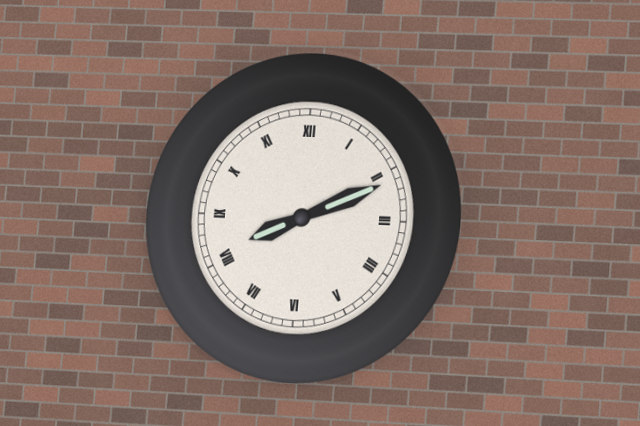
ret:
8:11
